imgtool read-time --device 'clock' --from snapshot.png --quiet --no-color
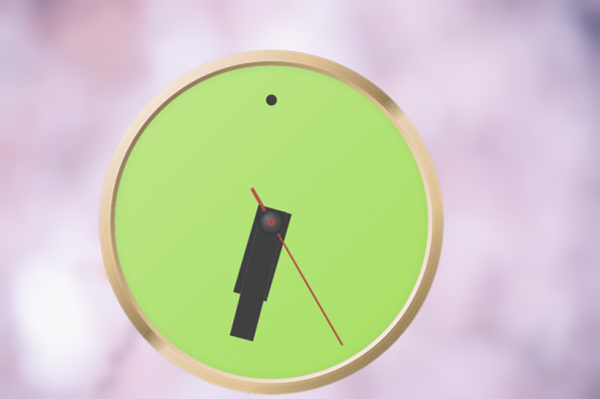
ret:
6:32:25
